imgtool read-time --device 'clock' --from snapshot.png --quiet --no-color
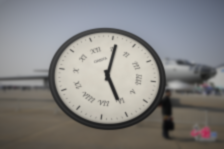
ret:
6:06
